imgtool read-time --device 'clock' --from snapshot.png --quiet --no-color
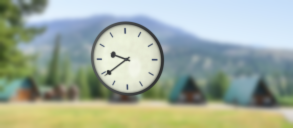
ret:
9:39
